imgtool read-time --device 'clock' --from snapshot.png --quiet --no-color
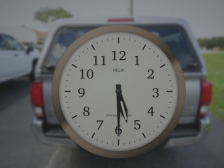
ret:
5:30
